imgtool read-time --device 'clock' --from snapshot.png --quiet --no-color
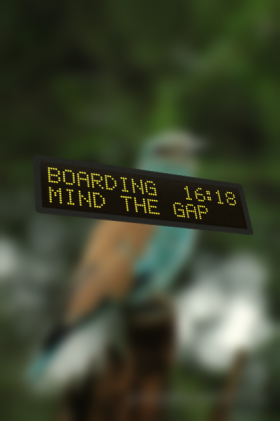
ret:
16:18
